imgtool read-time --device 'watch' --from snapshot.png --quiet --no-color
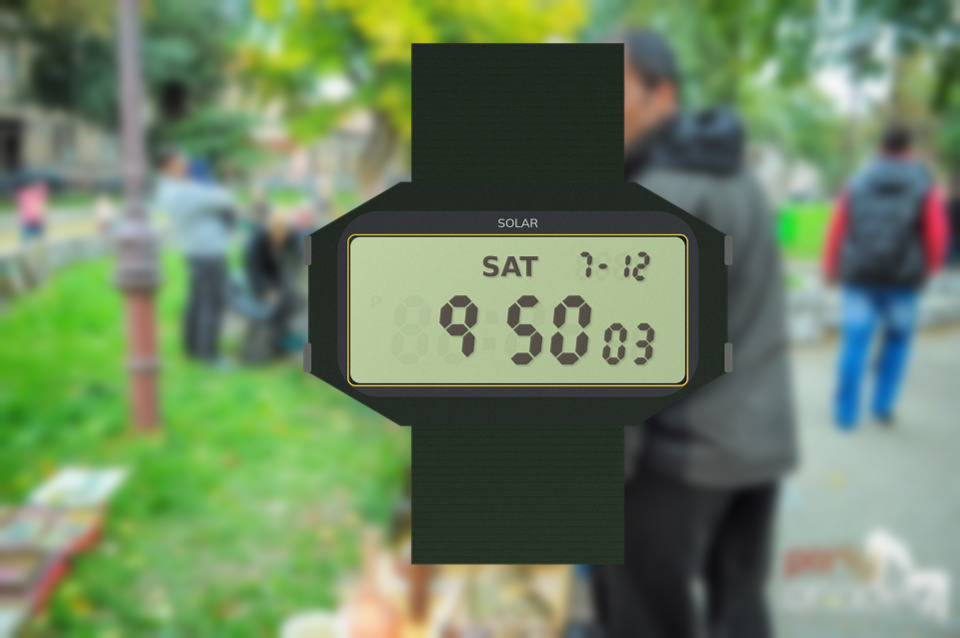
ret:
9:50:03
